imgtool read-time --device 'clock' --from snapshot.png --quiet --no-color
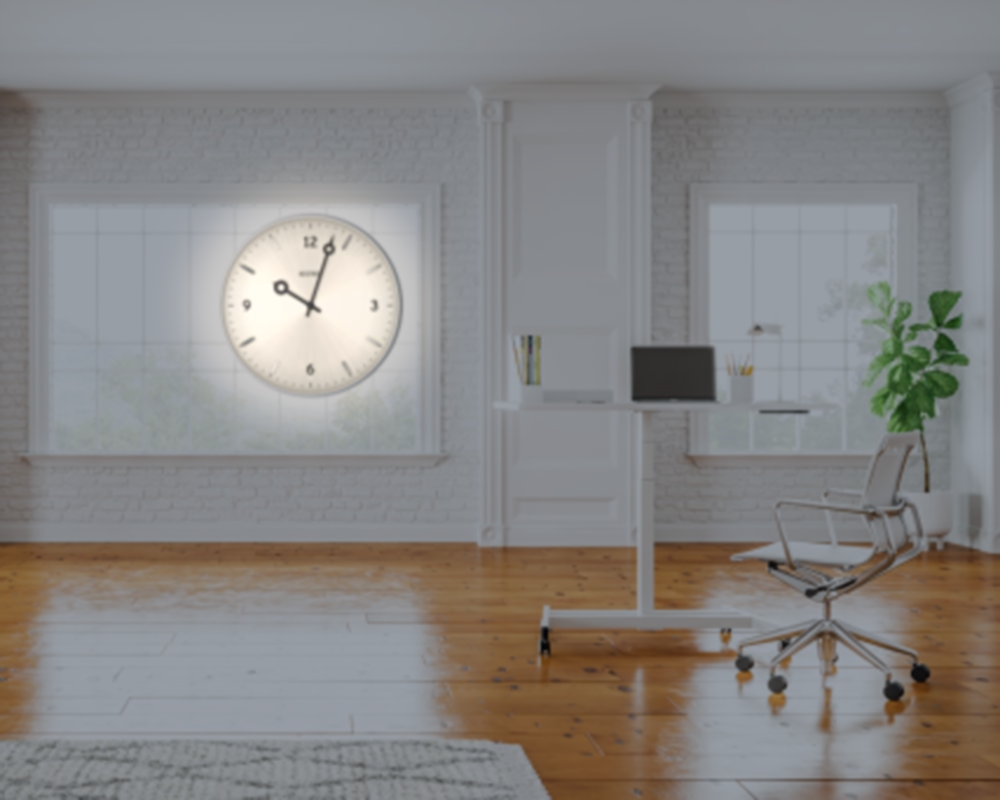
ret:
10:03
